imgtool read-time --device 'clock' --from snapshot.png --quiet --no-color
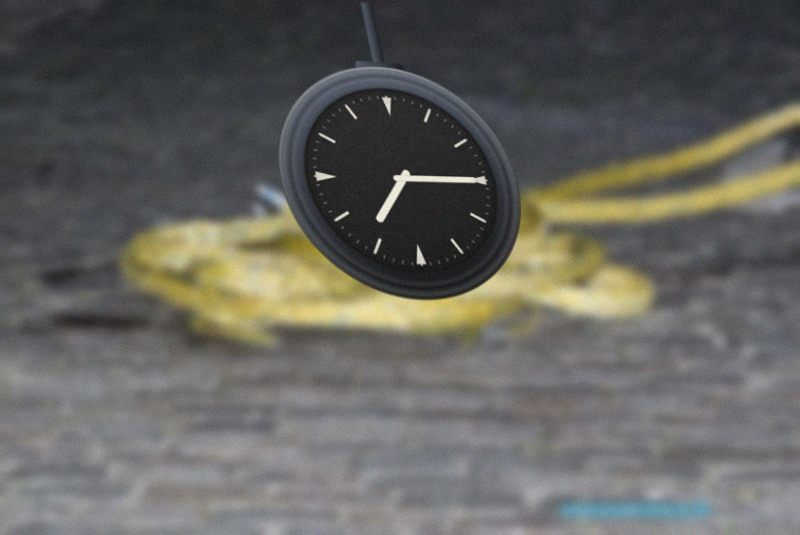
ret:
7:15
